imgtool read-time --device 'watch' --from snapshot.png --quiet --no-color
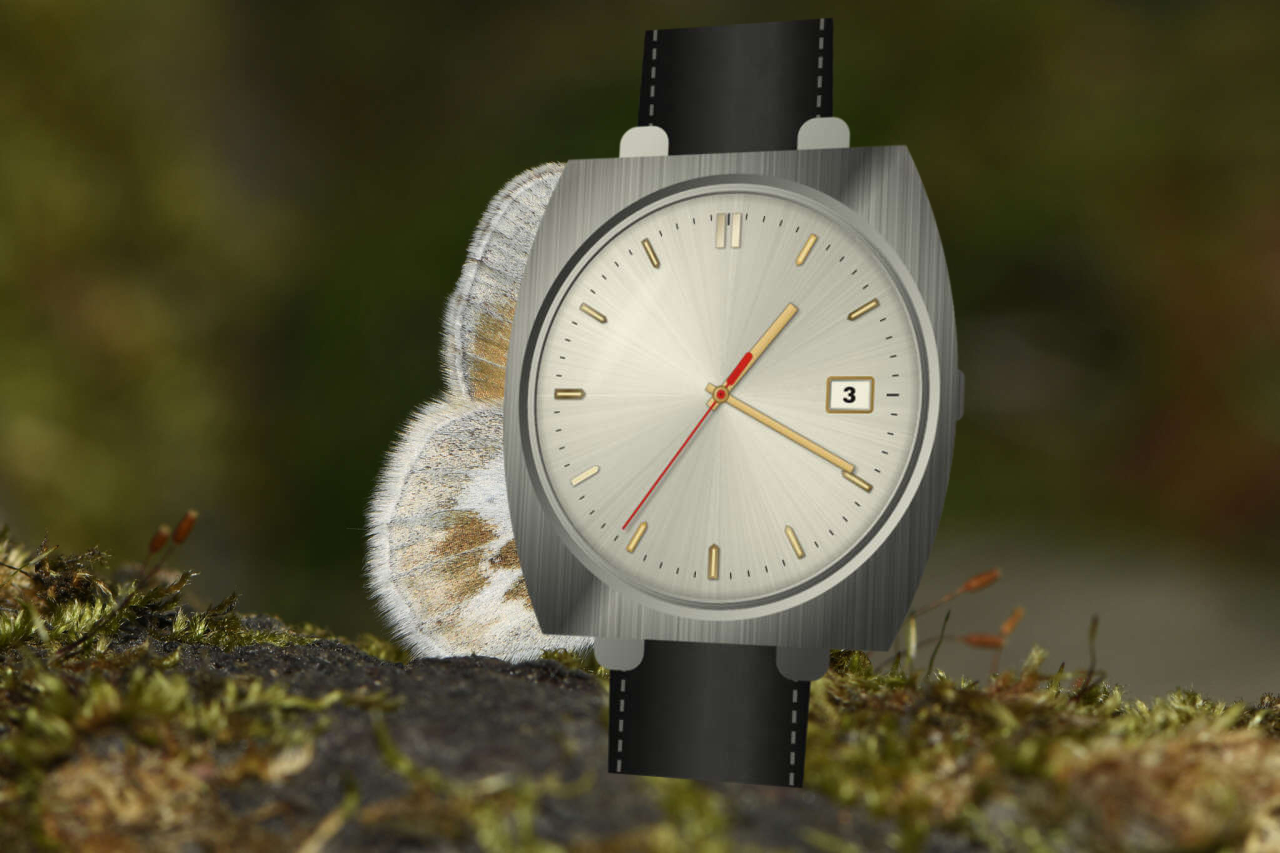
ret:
1:19:36
